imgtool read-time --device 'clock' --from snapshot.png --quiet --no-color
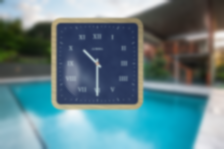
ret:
10:30
